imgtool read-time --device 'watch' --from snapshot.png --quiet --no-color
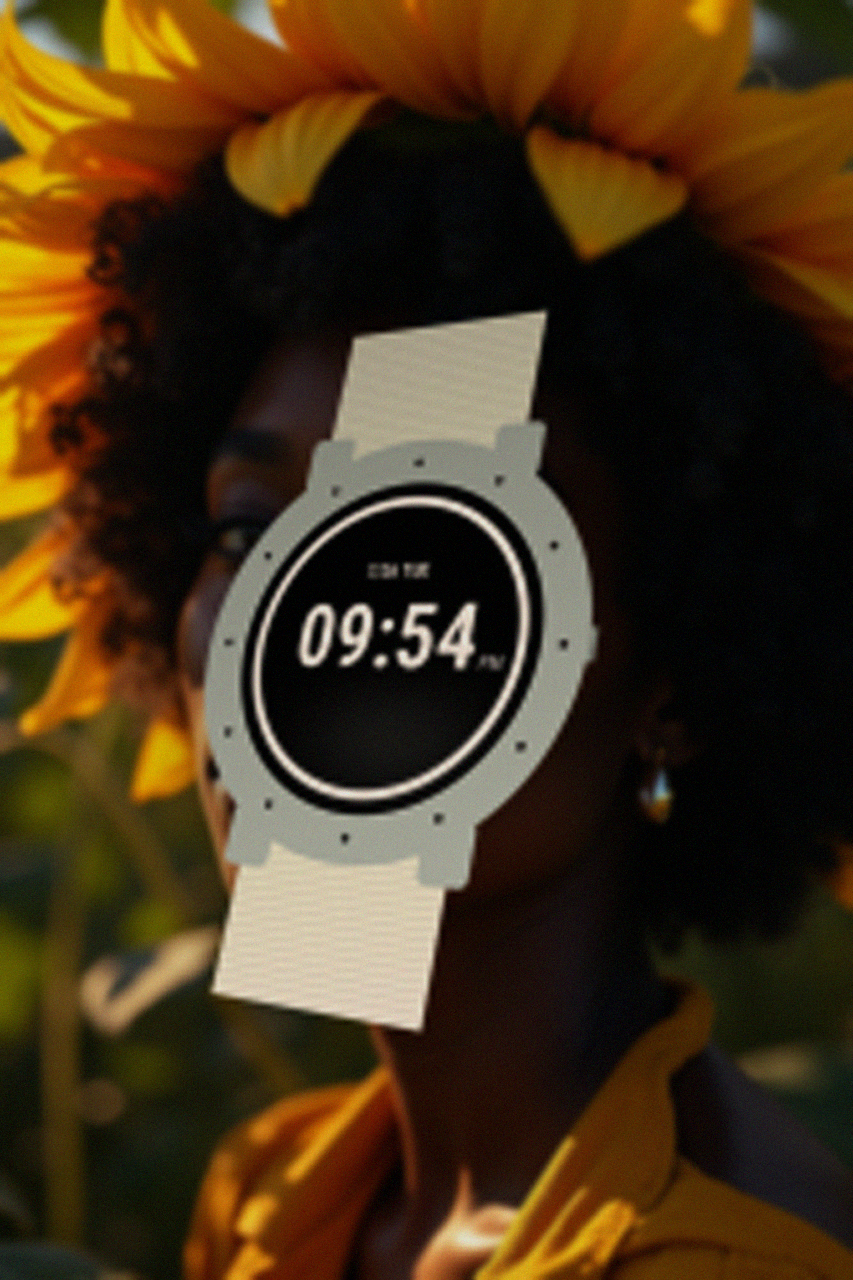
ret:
9:54
